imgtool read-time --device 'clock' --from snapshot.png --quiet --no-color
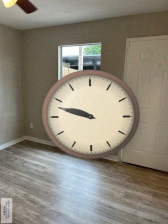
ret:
9:48
